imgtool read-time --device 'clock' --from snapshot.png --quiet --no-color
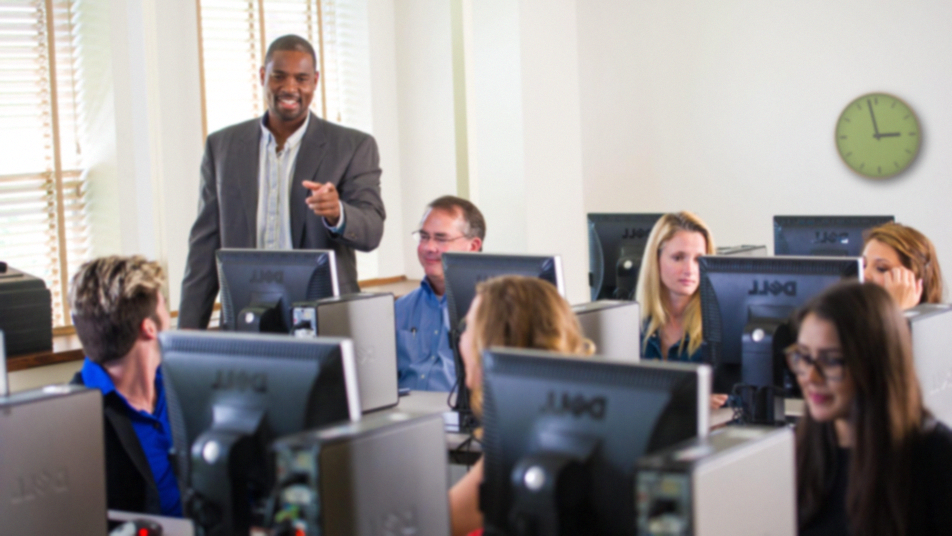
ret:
2:58
